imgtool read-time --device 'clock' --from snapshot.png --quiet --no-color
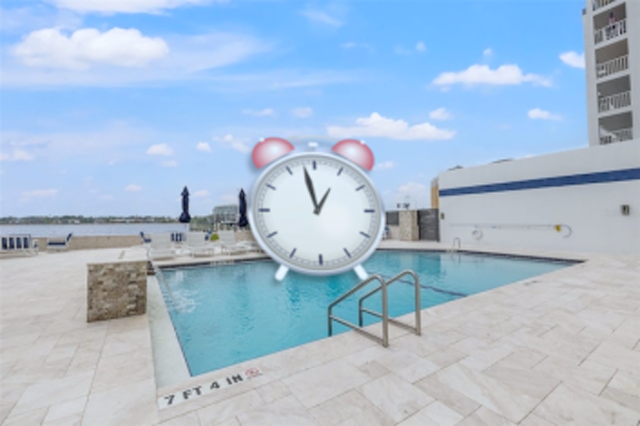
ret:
12:58
